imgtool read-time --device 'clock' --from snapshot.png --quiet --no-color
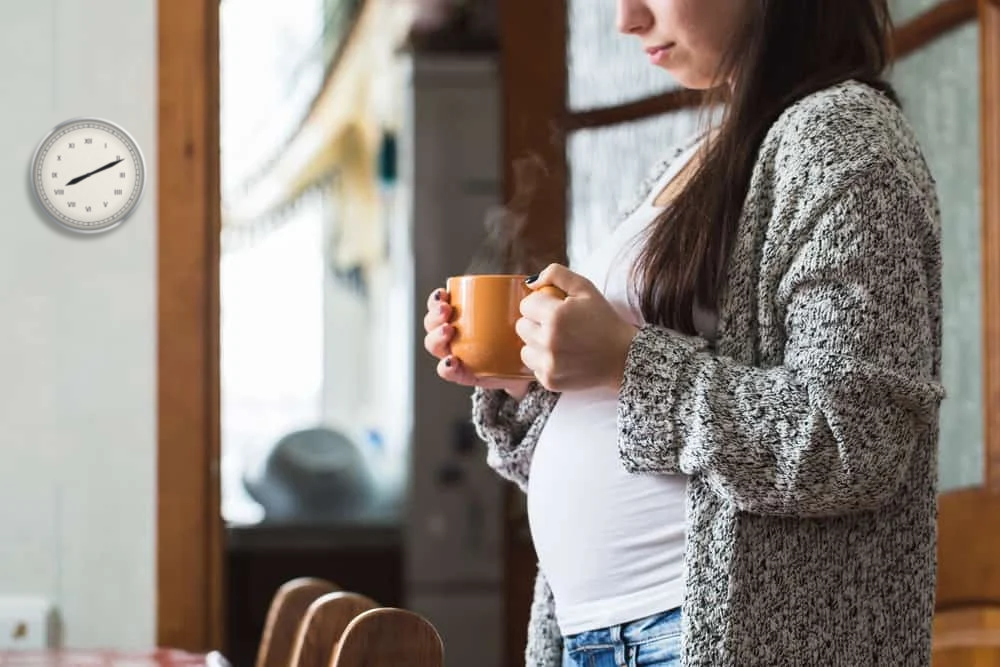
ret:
8:11
